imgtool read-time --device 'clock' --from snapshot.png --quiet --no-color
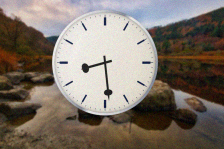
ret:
8:29
